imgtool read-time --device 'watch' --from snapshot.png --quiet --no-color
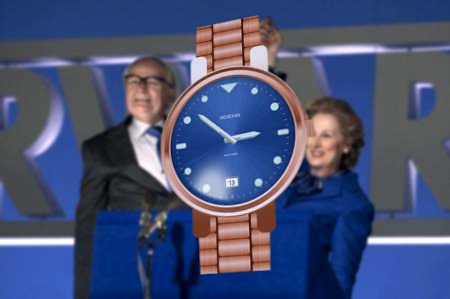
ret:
2:52
